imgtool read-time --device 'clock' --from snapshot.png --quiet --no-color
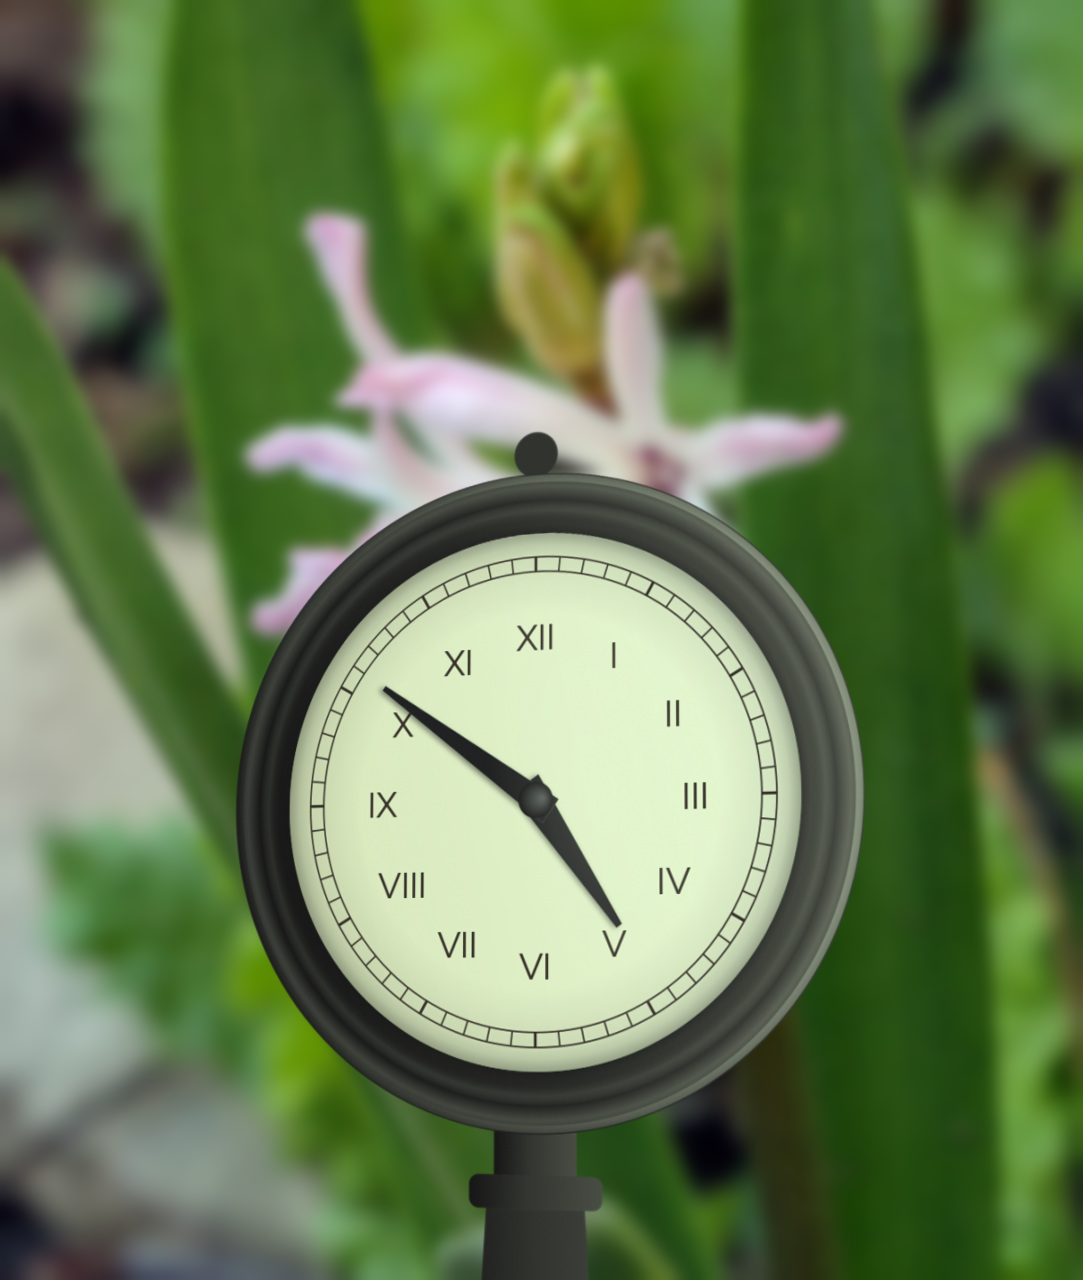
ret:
4:51
